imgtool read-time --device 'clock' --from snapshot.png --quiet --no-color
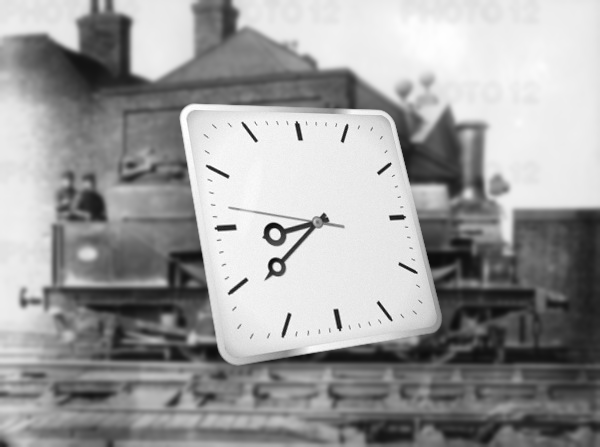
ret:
8:38:47
